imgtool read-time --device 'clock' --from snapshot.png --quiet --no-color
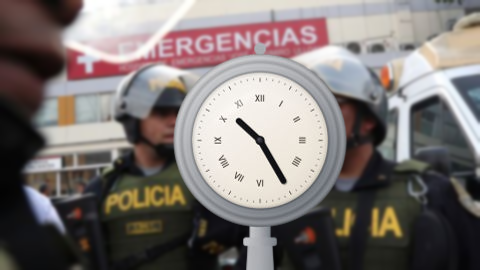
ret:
10:25
